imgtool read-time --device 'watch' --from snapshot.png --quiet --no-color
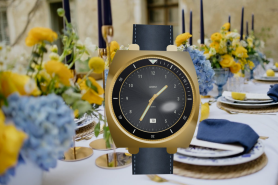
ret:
1:35
